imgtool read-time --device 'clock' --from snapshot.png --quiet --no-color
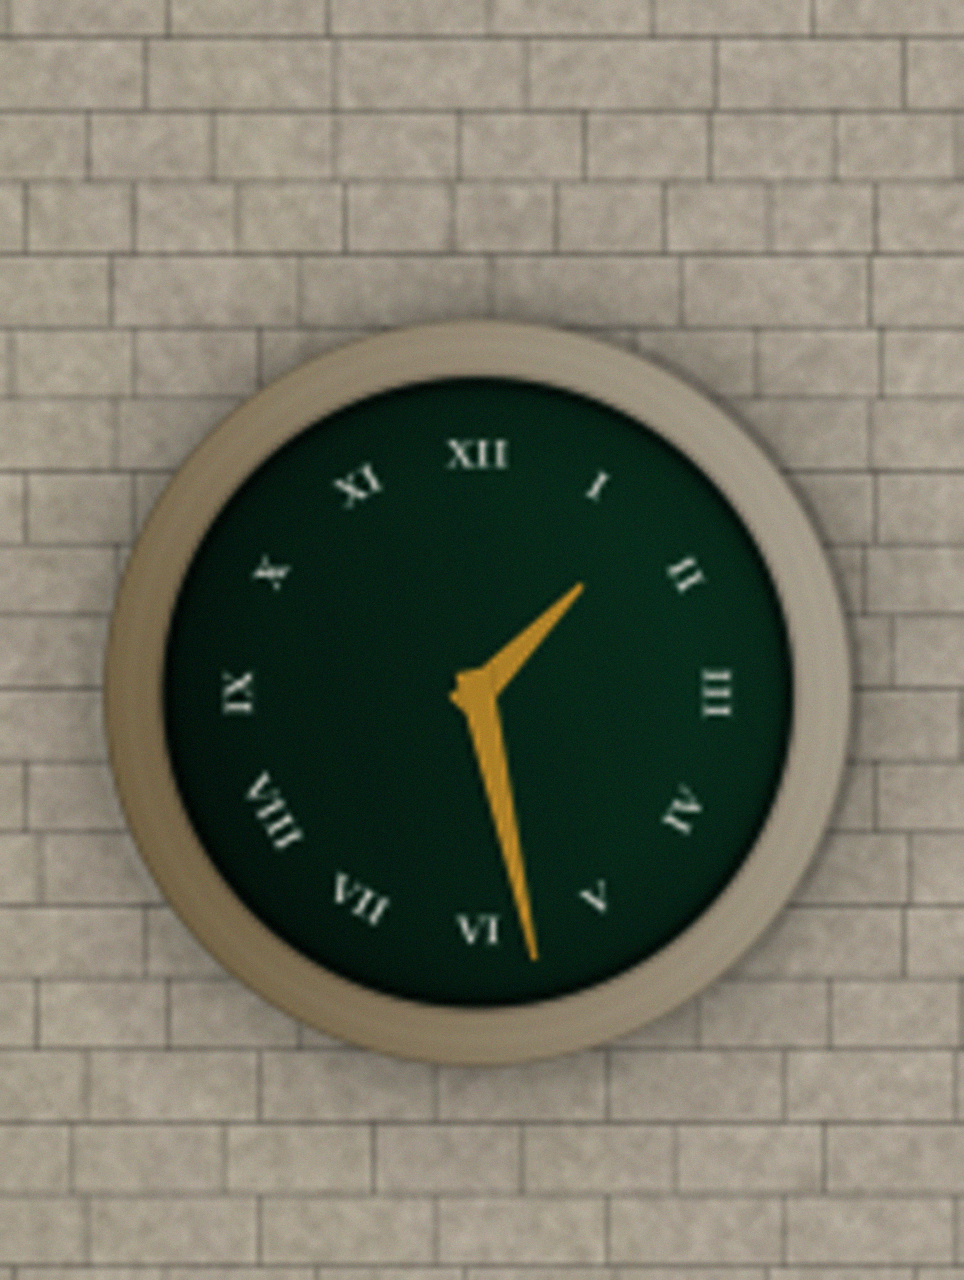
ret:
1:28
